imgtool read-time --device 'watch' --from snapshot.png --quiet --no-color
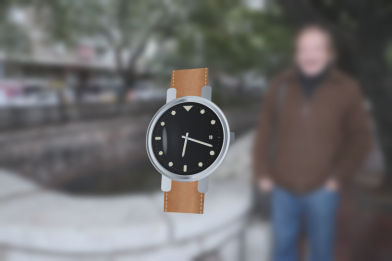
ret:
6:18
